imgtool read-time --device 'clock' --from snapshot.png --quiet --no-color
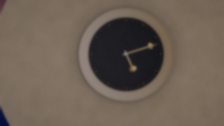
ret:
5:12
